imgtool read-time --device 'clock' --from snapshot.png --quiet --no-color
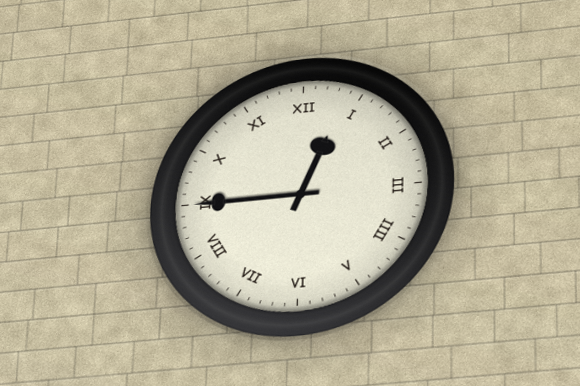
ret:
12:45
